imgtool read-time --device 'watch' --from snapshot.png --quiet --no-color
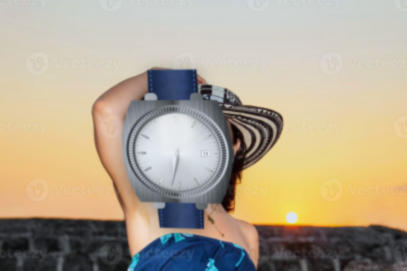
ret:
6:32
